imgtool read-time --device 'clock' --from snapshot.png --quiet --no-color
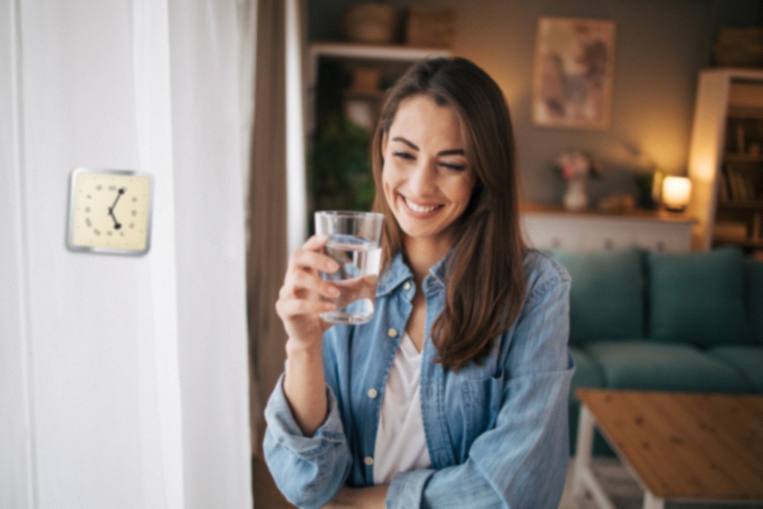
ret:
5:04
